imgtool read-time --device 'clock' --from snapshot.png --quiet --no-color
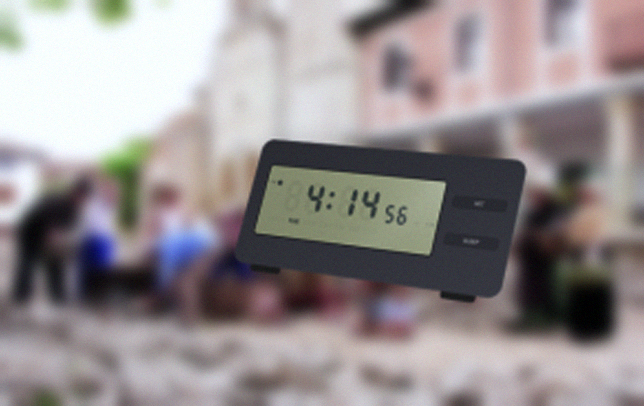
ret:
4:14:56
